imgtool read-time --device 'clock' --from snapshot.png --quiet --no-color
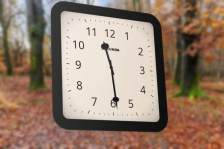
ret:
11:29
